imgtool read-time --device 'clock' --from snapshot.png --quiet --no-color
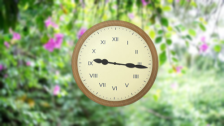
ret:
9:16
